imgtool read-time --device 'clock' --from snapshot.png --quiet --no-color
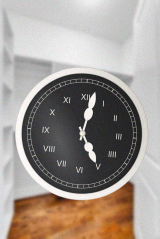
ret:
5:02
